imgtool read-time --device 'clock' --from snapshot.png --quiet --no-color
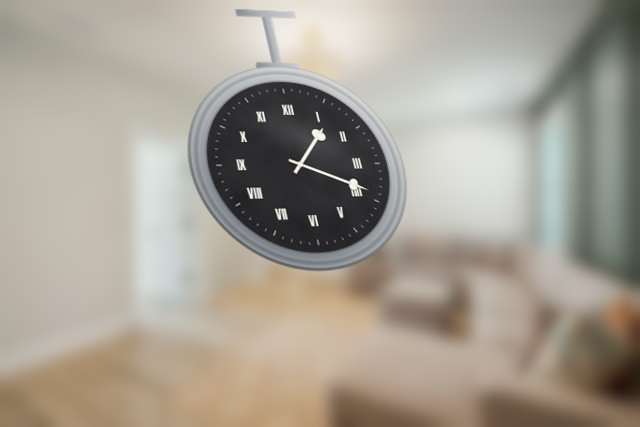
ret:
1:19
